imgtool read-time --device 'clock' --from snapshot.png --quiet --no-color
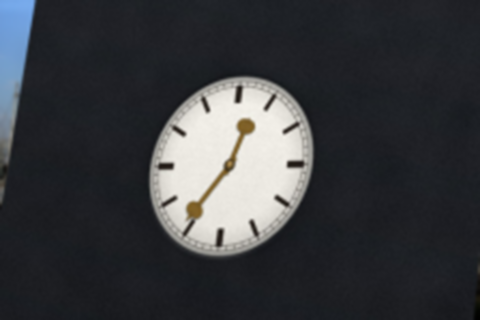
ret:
12:36
